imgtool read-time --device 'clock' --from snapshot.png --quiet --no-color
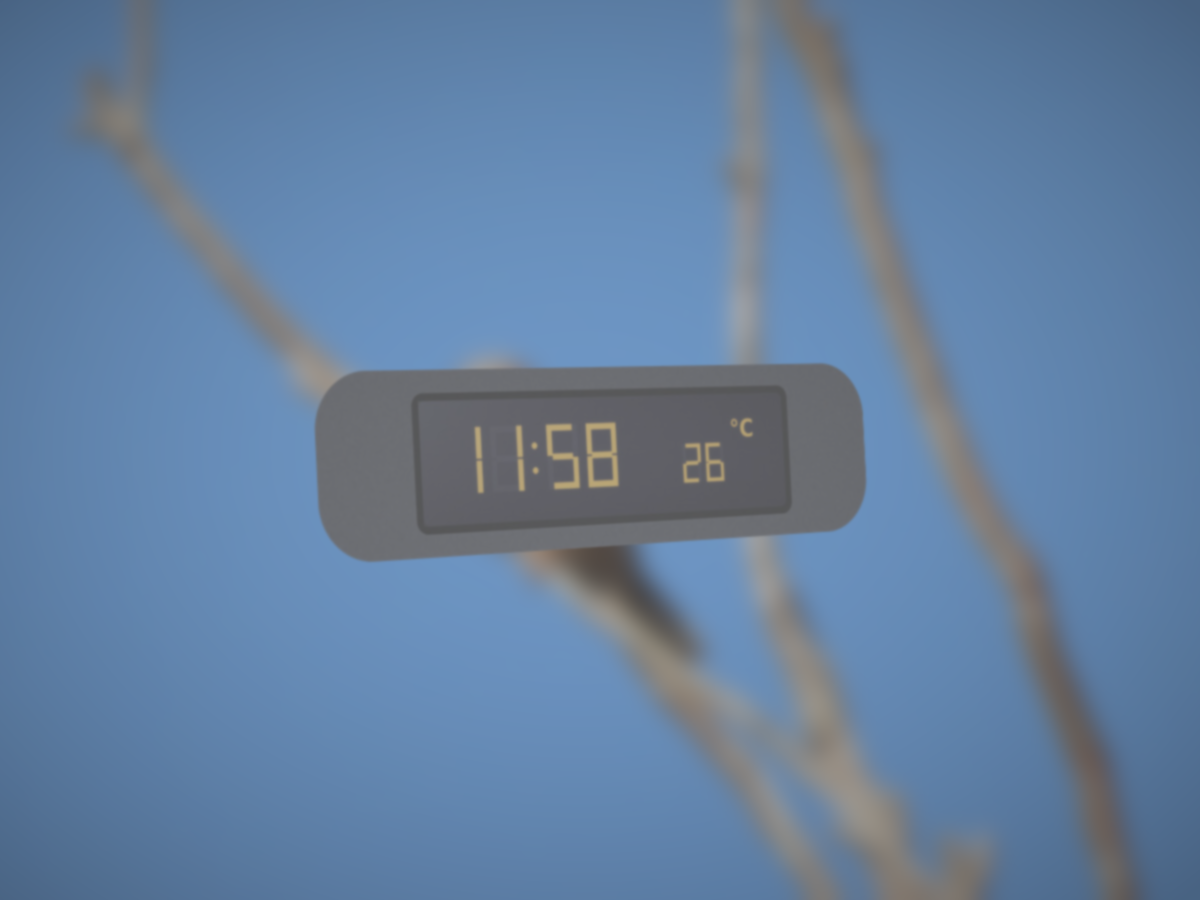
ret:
11:58
